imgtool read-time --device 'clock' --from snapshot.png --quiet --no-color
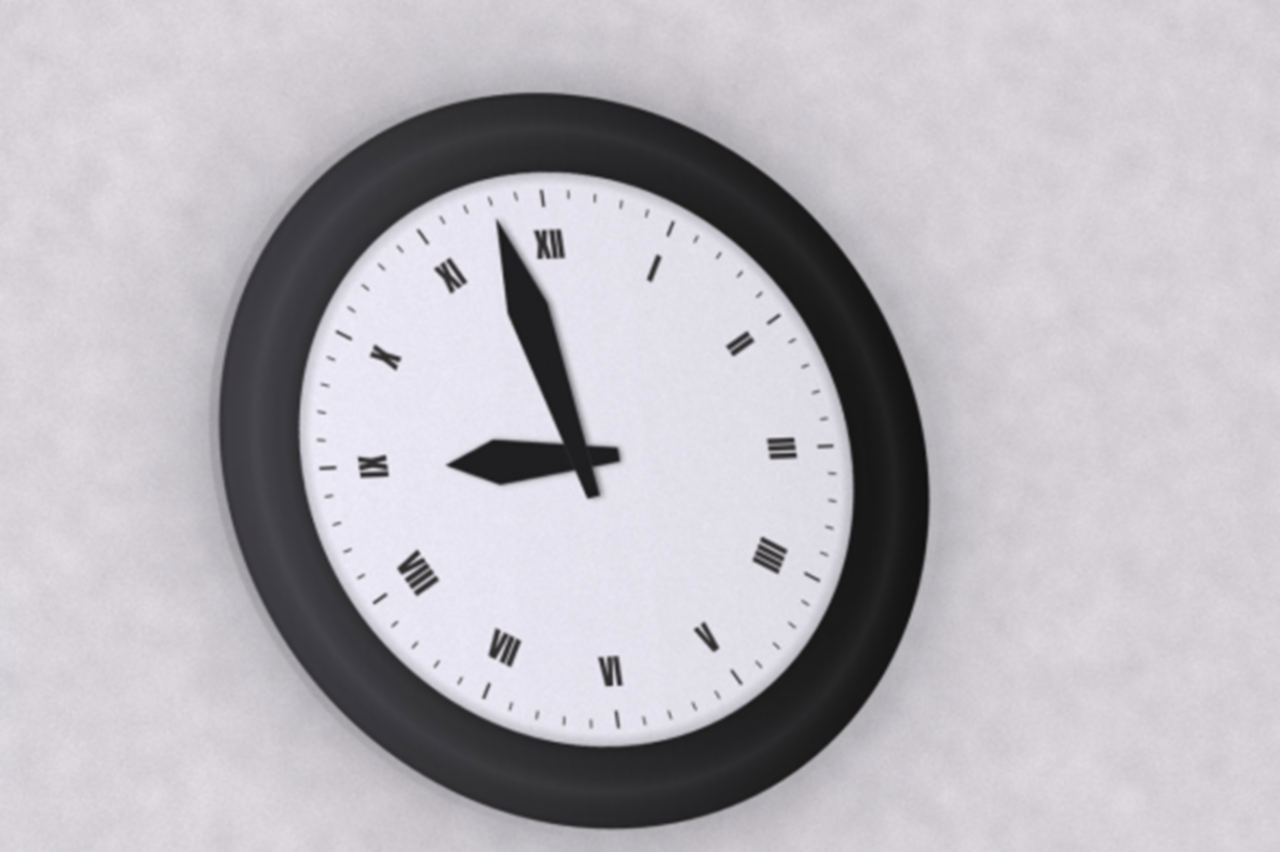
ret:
8:58
